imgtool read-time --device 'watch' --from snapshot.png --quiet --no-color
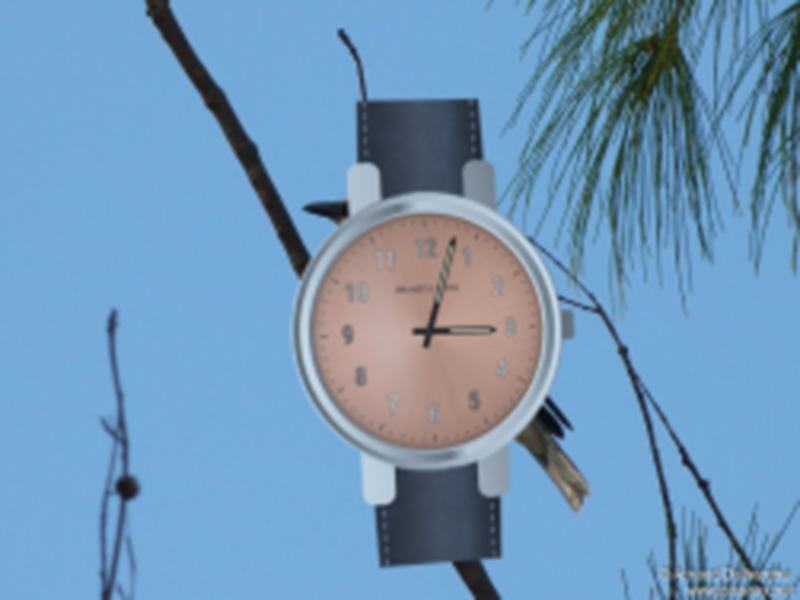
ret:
3:03
